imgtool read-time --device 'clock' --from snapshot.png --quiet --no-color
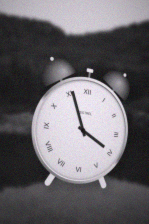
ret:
3:56
